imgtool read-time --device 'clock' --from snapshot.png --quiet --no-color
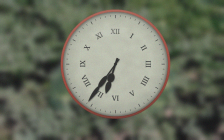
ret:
6:36
